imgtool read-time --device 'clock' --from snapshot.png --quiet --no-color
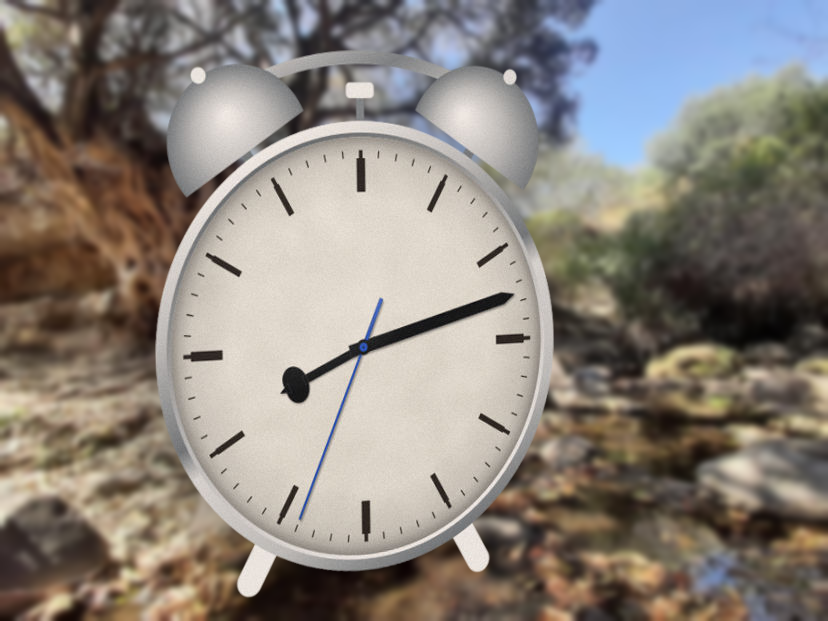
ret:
8:12:34
